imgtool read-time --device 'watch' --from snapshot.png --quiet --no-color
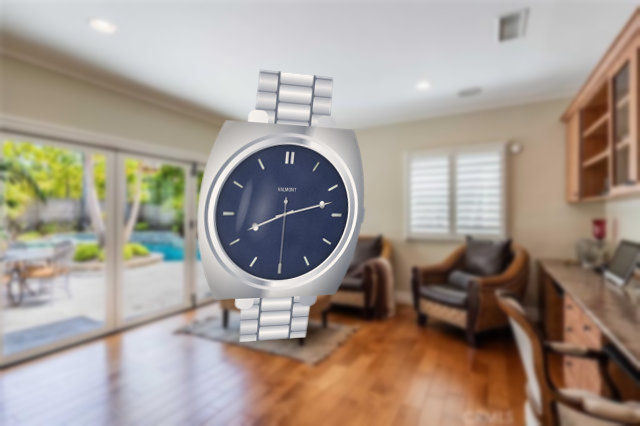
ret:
8:12:30
